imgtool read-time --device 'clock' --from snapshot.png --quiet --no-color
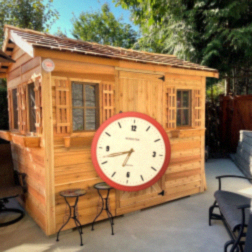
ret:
6:42
